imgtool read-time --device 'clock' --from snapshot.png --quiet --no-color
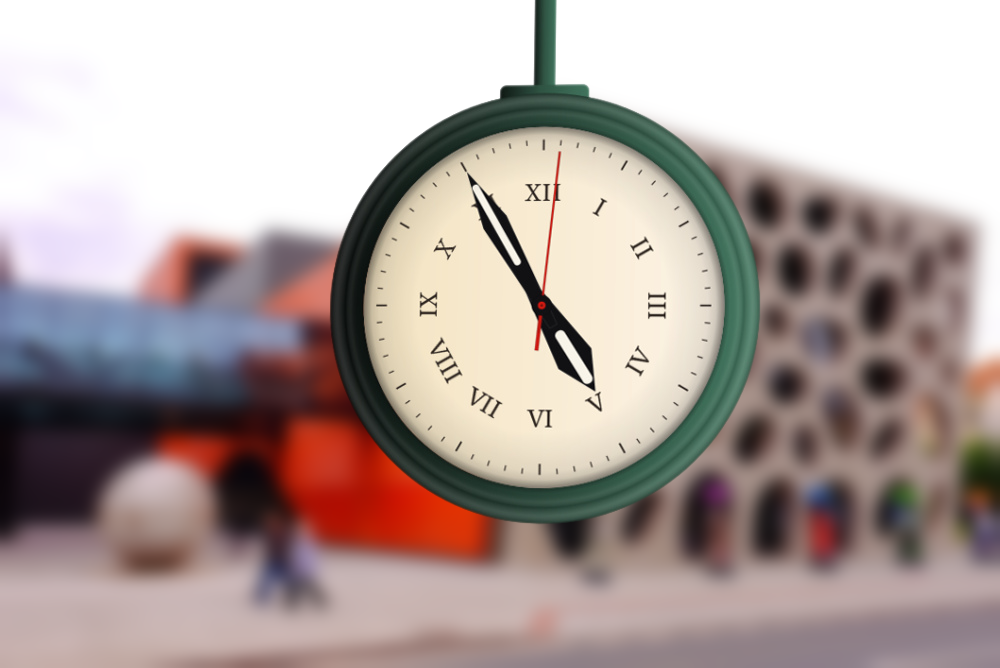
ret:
4:55:01
